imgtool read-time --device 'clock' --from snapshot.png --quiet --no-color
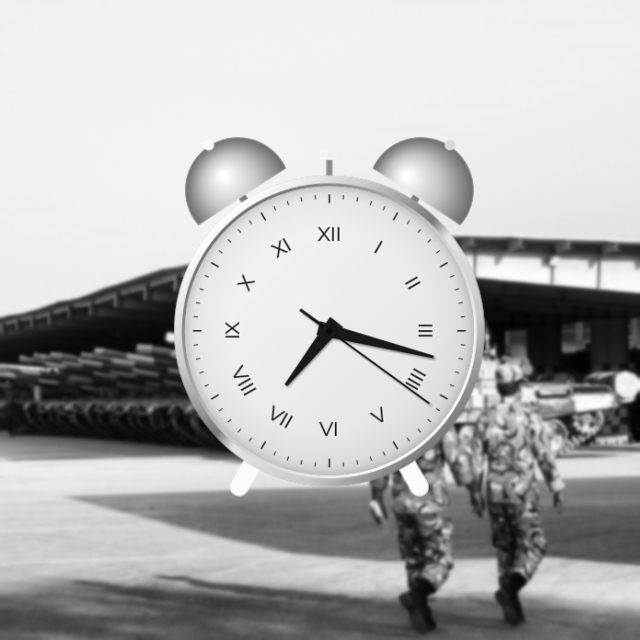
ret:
7:17:21
